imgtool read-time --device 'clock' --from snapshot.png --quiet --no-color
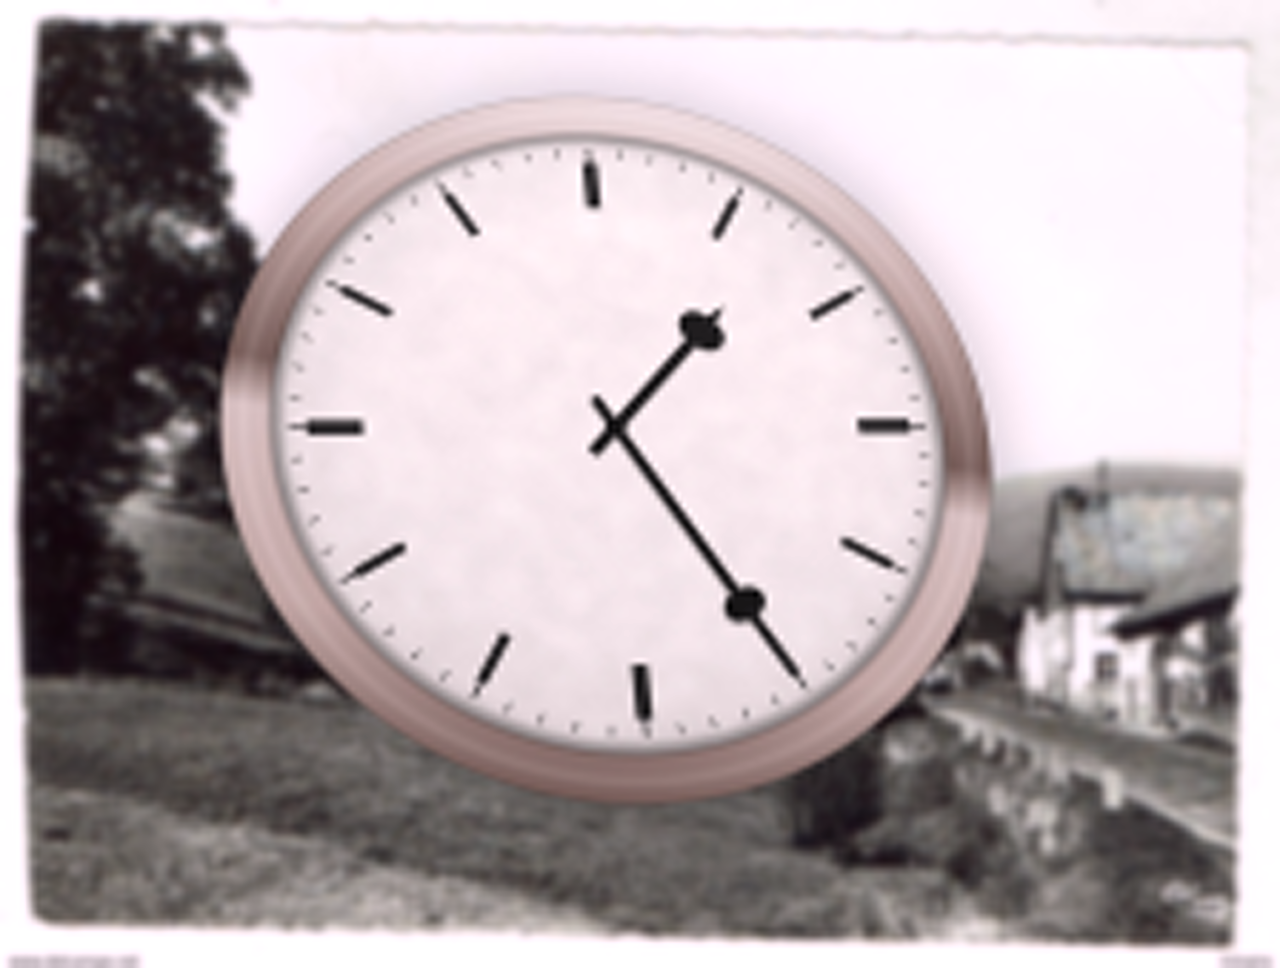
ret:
1:25
